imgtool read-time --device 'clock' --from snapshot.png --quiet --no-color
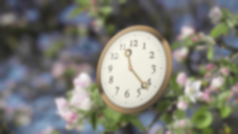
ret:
11:22
